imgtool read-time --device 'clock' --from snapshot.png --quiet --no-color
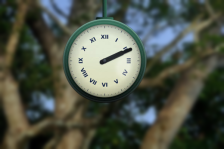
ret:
2:11
